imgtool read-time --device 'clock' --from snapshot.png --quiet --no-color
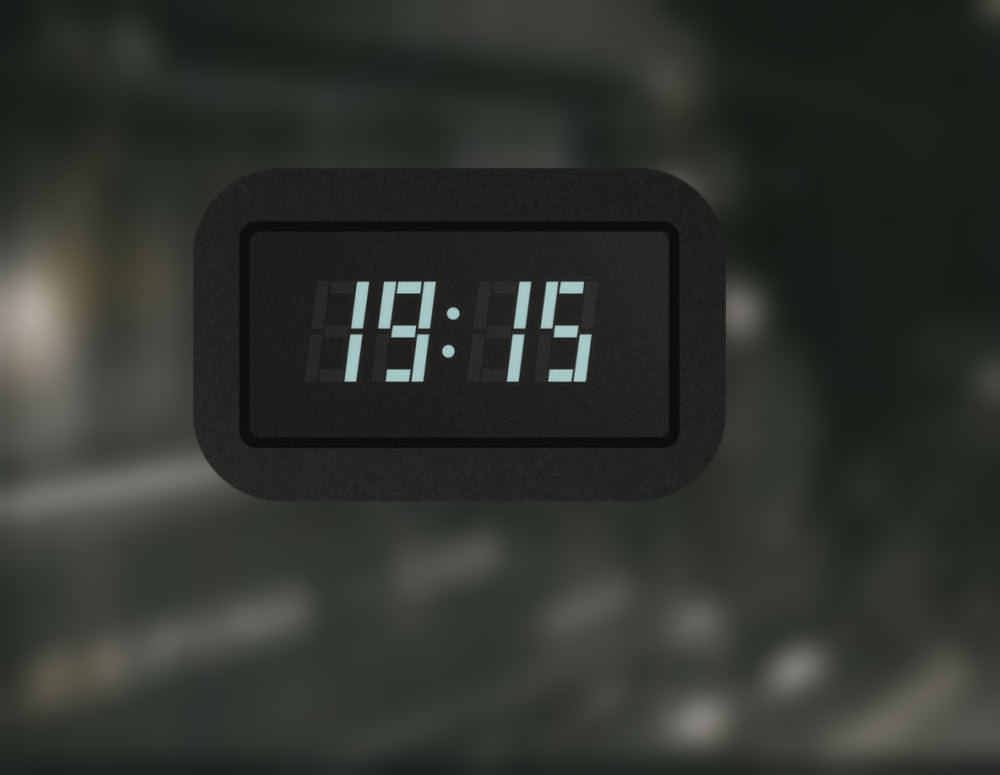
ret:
19:15
